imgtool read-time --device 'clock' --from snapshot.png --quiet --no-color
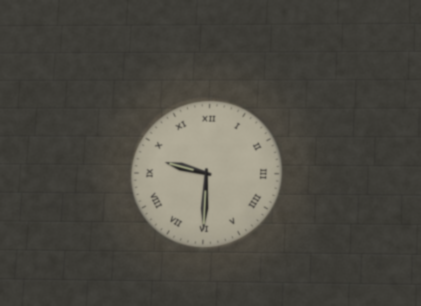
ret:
9:30
